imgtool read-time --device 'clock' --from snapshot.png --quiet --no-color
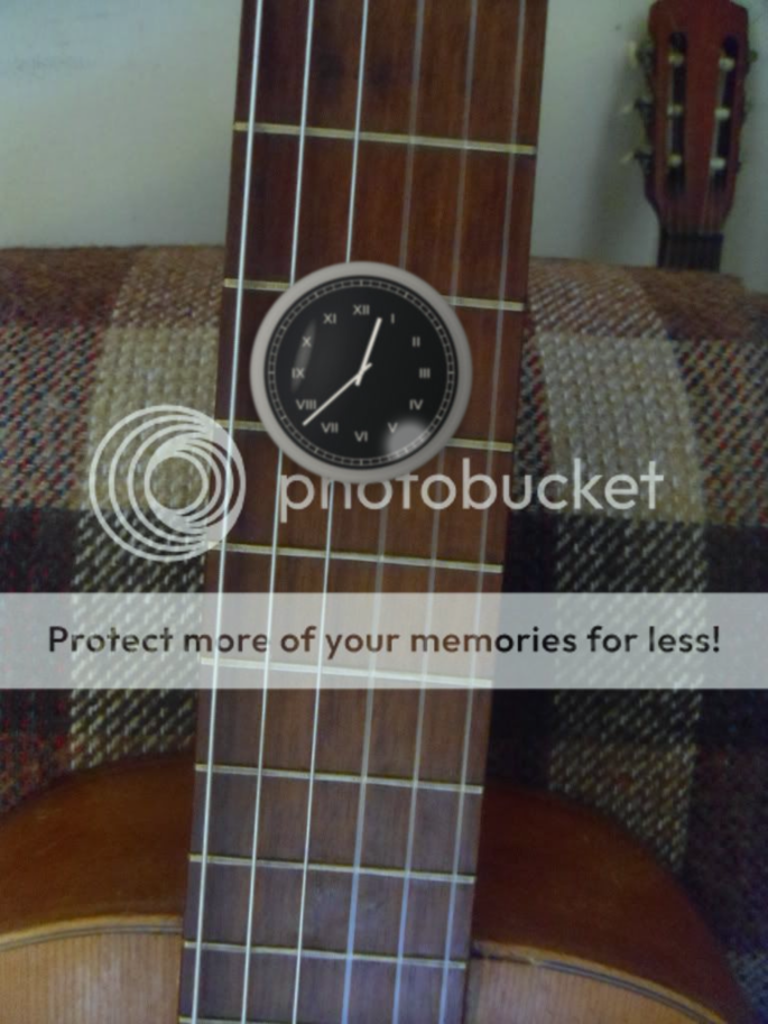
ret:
12:38
